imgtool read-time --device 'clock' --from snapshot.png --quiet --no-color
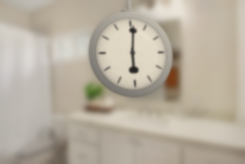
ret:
6:01
